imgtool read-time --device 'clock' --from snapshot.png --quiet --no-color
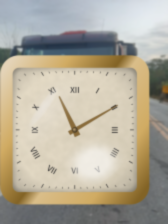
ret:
11:10
